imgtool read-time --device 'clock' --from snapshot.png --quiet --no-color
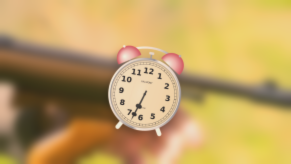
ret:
6:33
